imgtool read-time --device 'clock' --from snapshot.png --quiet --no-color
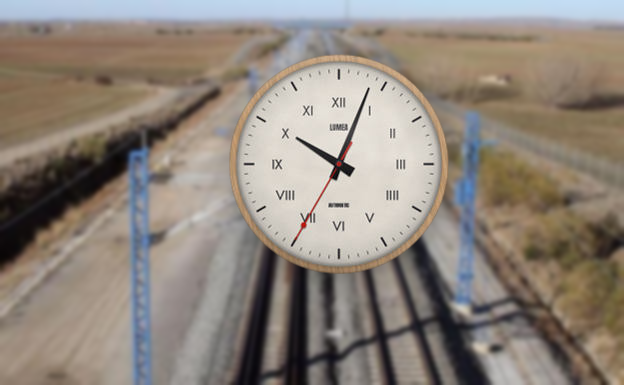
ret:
10:03:35
